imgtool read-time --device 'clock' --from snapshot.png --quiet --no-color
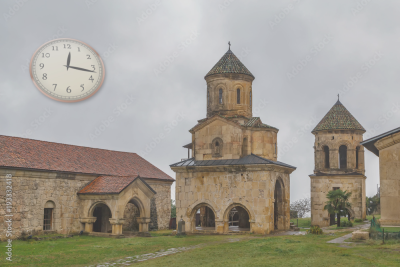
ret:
12:17
